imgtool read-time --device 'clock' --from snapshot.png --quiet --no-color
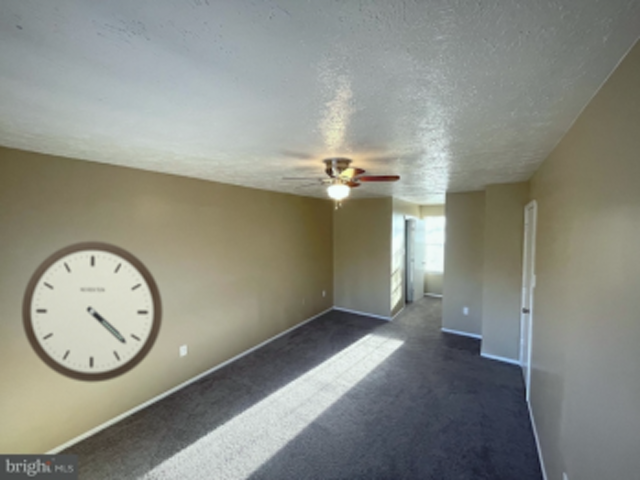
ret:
4:22
